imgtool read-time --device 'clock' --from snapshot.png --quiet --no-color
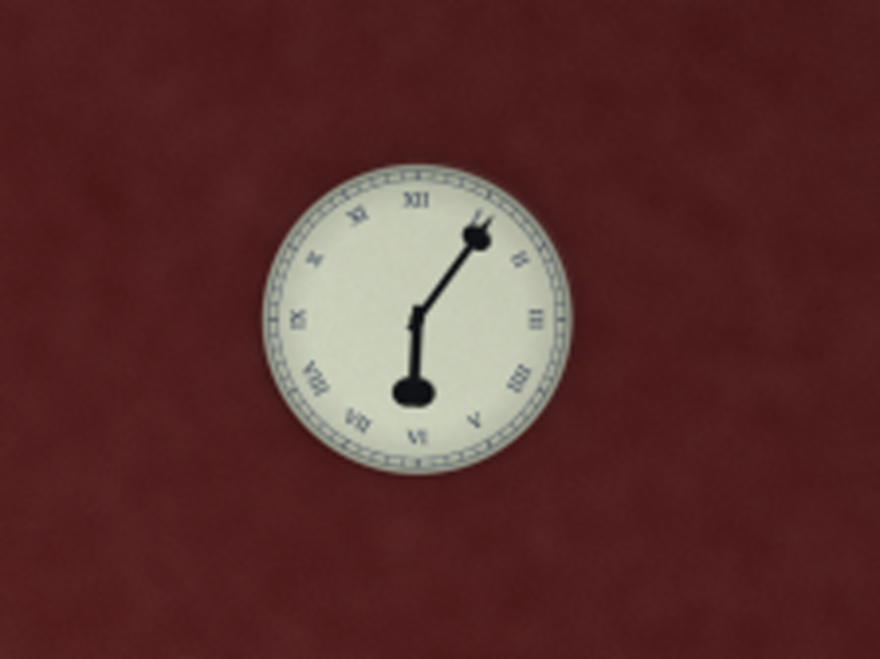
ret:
6:06
